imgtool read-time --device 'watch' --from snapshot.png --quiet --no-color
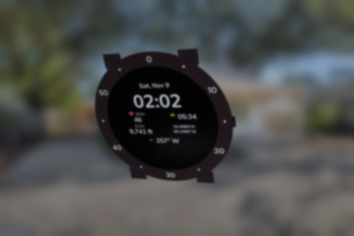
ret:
2:02
